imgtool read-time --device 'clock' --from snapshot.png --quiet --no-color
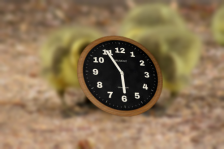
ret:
5:55
